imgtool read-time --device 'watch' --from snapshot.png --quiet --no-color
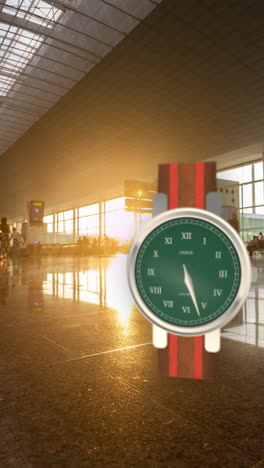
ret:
5:27
